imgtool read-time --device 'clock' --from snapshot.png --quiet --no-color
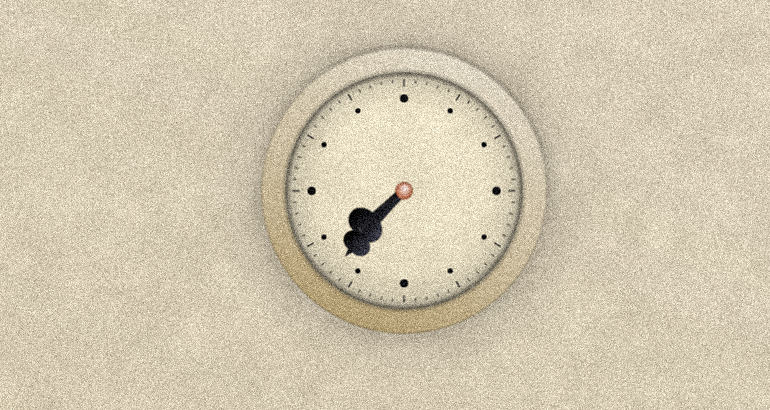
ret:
7:37
